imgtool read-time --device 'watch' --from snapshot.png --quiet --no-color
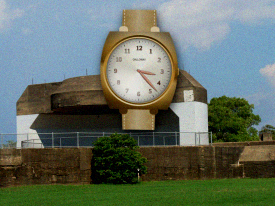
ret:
3:23
